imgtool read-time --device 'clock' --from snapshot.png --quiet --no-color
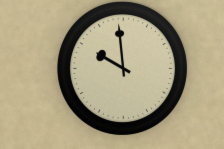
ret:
9:59
